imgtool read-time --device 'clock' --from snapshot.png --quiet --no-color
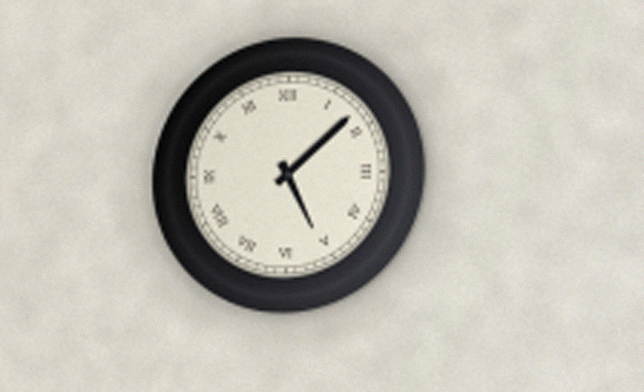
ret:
5:08
